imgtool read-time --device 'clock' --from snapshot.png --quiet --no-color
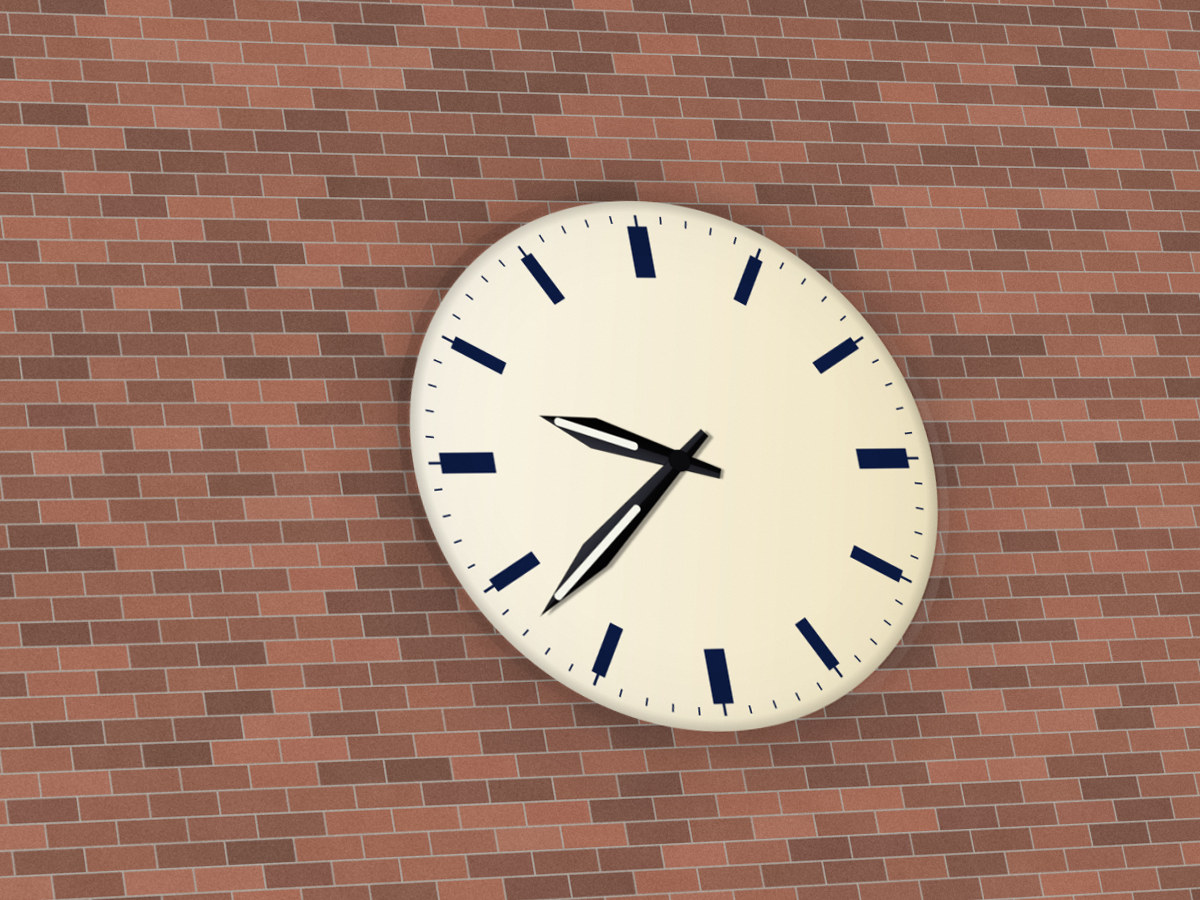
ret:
9:38
